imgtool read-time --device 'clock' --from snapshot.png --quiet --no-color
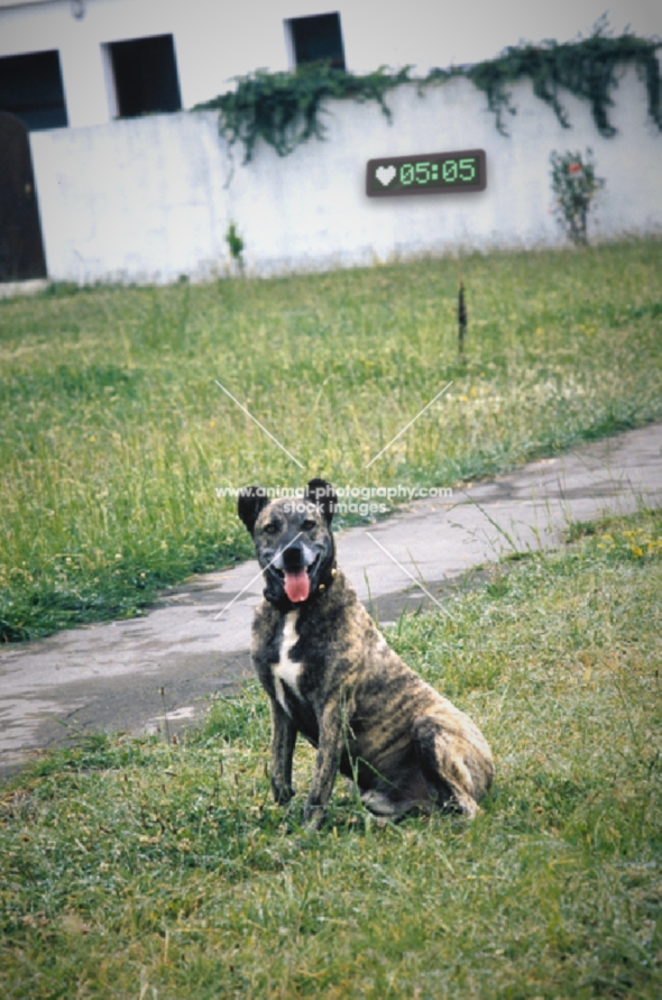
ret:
5:05
